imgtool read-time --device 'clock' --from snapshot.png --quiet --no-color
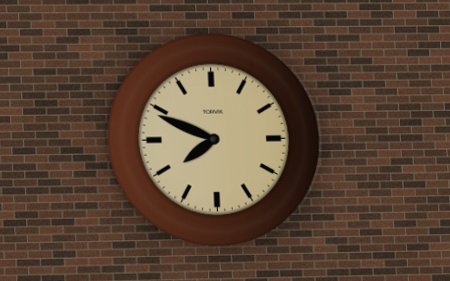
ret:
7:49
